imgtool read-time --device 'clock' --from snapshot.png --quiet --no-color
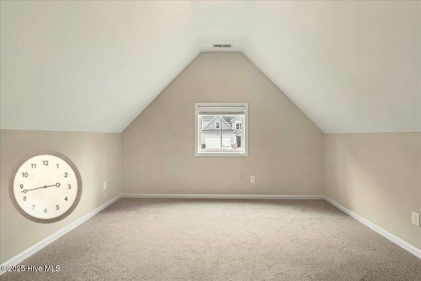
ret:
2:43
